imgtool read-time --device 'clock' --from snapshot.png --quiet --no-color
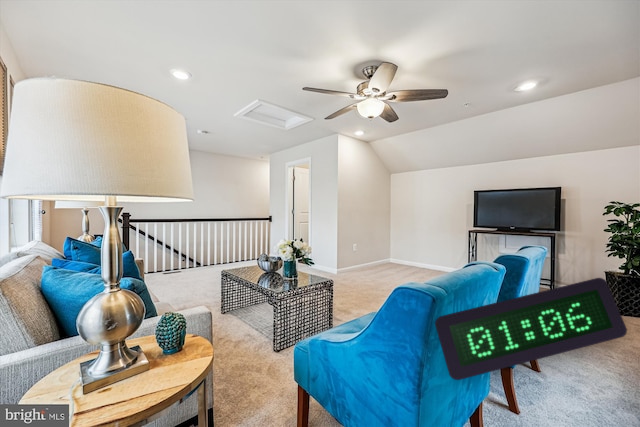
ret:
1:06
